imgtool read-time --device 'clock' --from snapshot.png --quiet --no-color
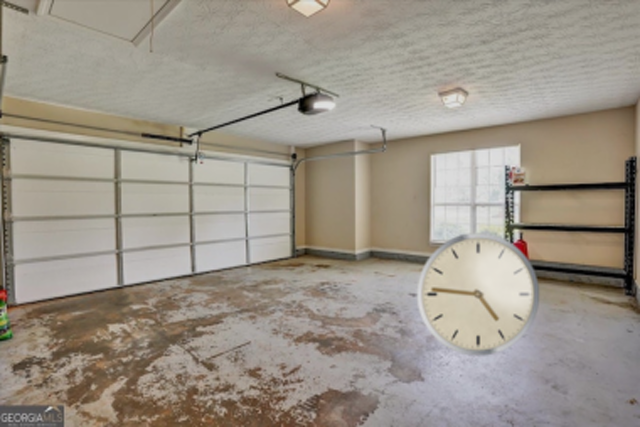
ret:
4:46
